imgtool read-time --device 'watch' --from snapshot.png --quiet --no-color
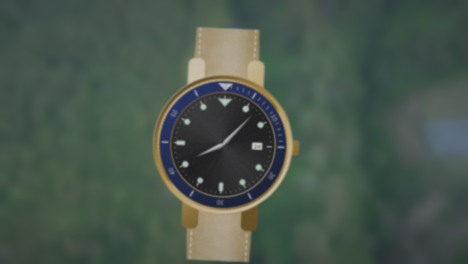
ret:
8:07
